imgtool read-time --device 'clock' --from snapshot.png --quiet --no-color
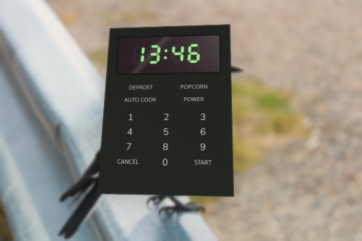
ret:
13:46
